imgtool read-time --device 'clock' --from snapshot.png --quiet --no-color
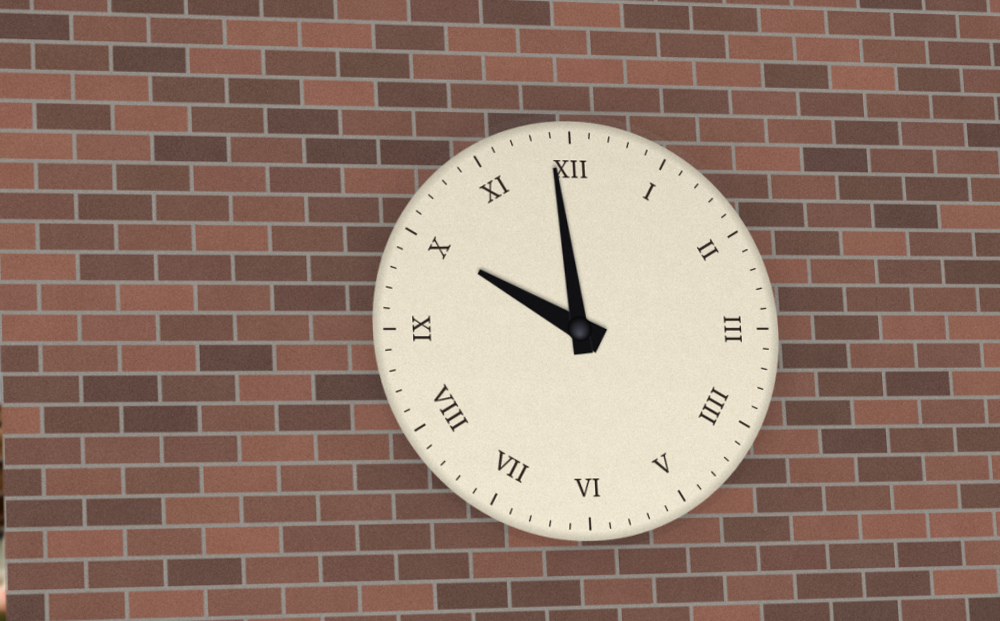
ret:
9:59
